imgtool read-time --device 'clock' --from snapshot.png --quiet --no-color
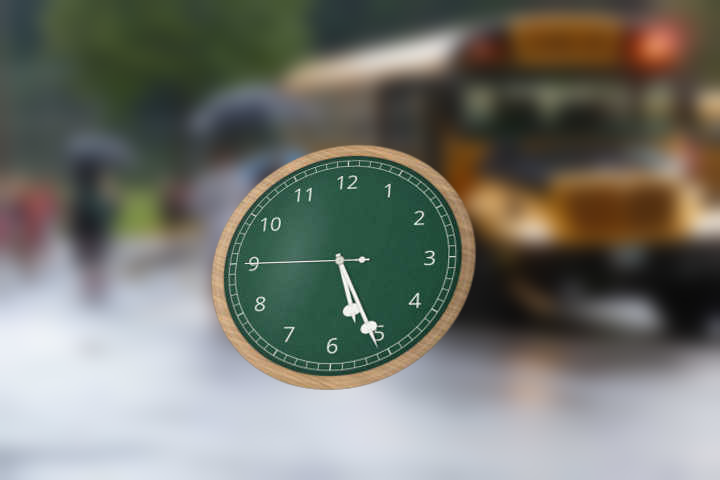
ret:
5:25:45
